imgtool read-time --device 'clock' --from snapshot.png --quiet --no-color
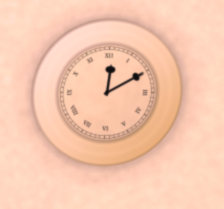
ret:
12:10
